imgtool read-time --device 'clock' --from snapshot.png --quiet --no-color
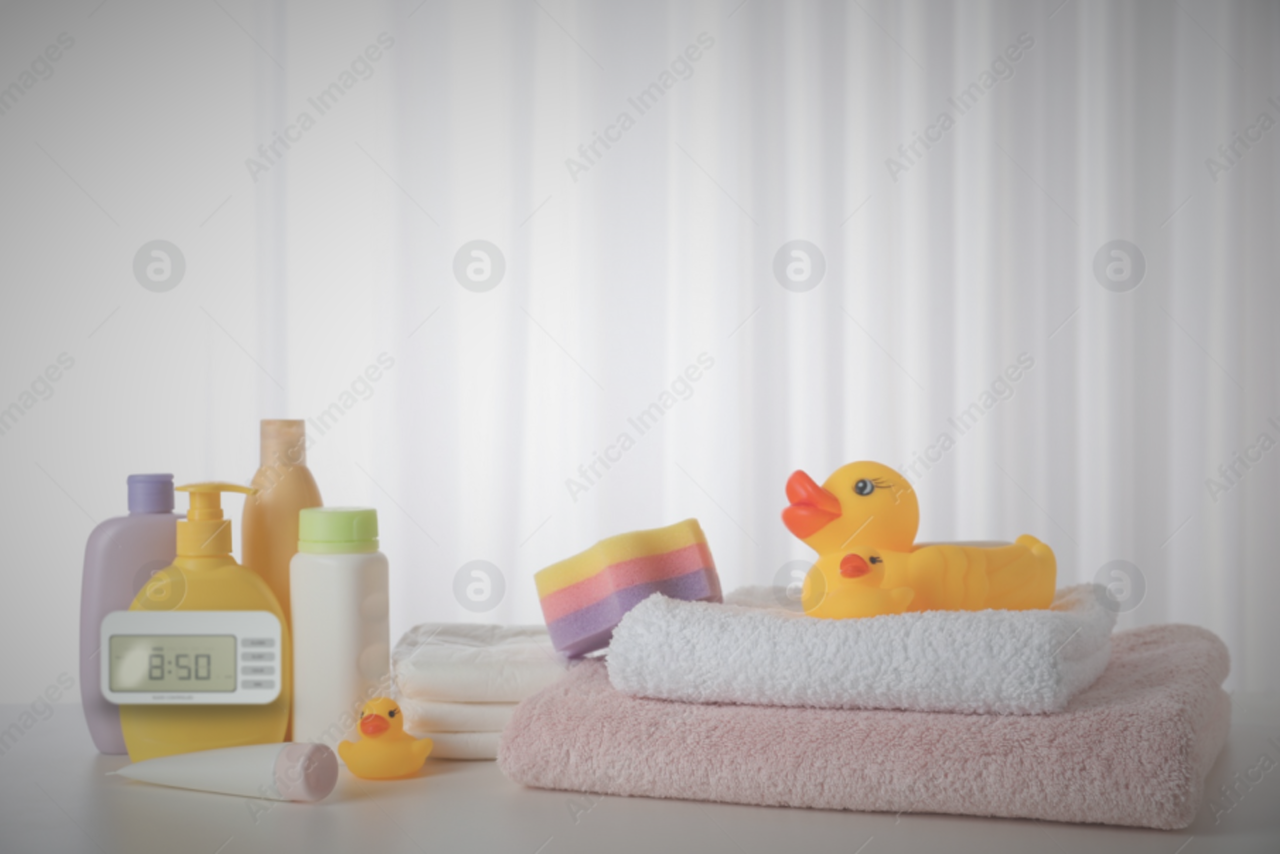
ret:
8:50
